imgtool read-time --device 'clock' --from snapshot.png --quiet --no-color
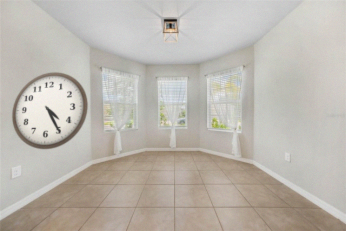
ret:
4:25
